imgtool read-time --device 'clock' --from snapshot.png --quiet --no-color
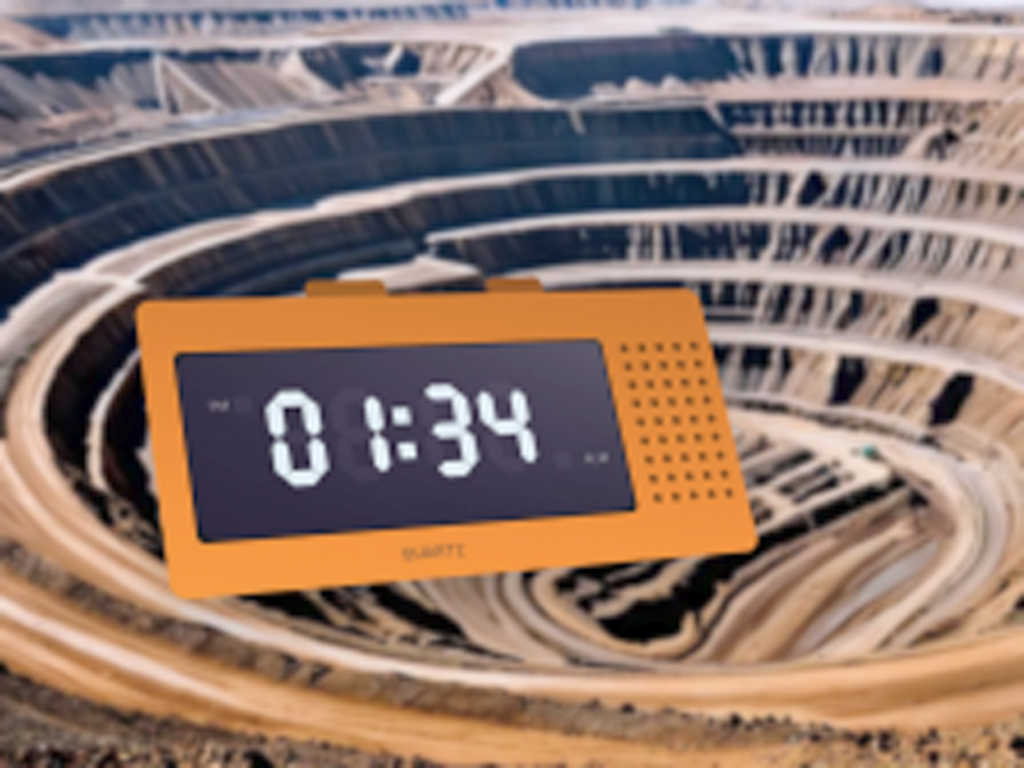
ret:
1:34
